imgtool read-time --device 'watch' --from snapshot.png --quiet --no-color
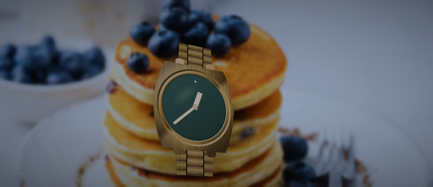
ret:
12:38
